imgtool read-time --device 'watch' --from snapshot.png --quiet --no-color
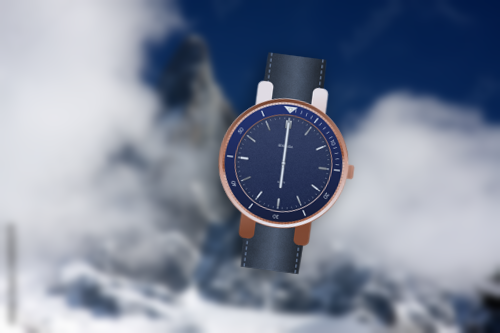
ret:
6:00
